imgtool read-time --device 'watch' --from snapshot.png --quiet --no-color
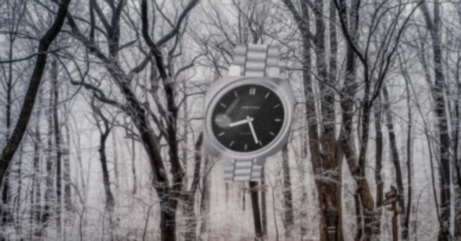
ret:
8:26
